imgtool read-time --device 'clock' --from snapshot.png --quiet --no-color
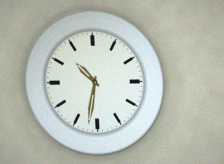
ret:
10:32
